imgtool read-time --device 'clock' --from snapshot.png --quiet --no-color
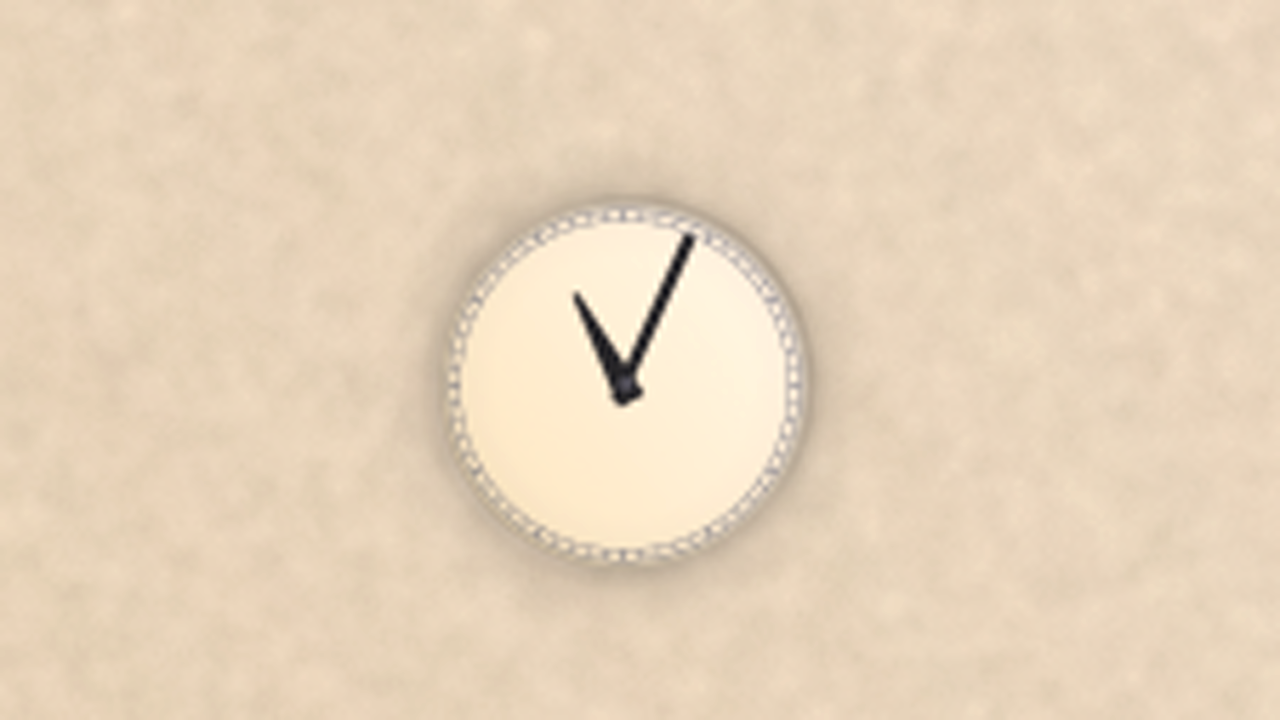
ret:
11:04
